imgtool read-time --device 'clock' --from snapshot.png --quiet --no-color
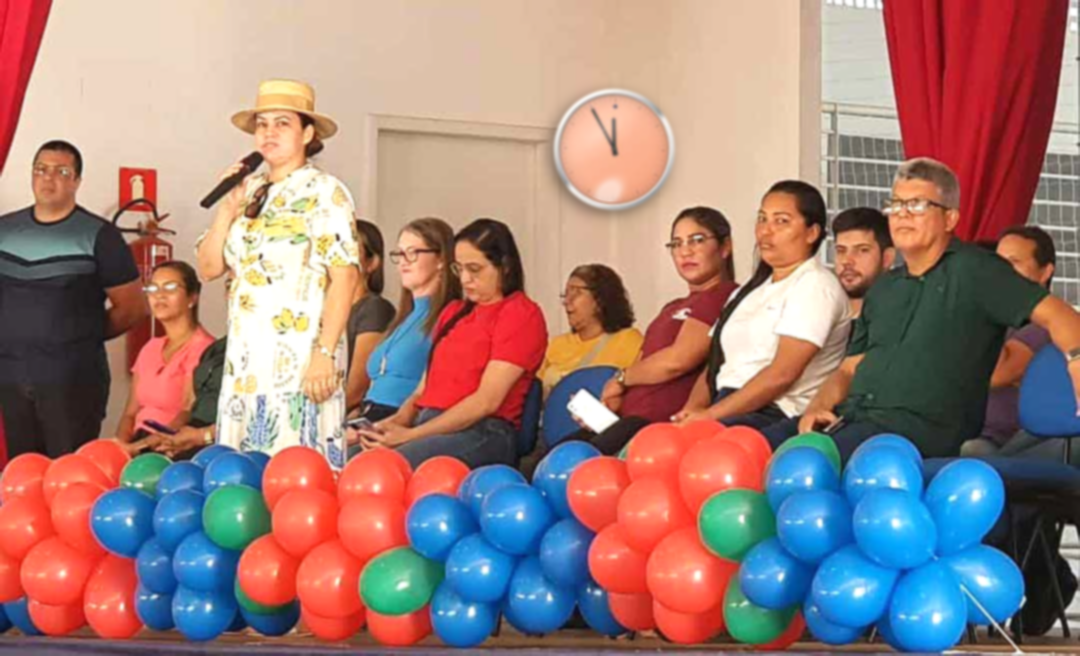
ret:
11:55
